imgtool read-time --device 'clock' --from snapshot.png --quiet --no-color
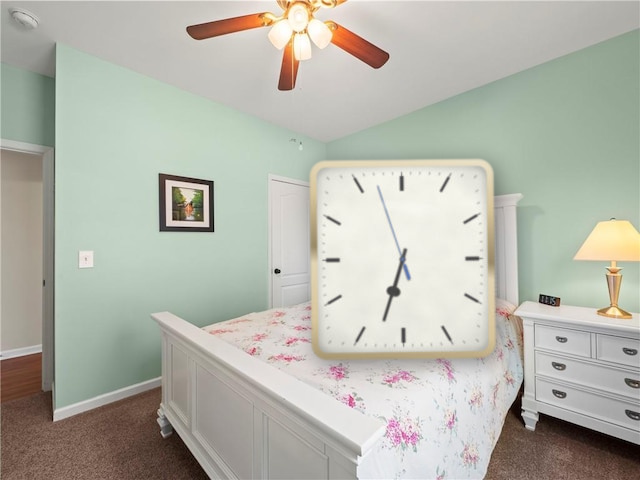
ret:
6:32:57
